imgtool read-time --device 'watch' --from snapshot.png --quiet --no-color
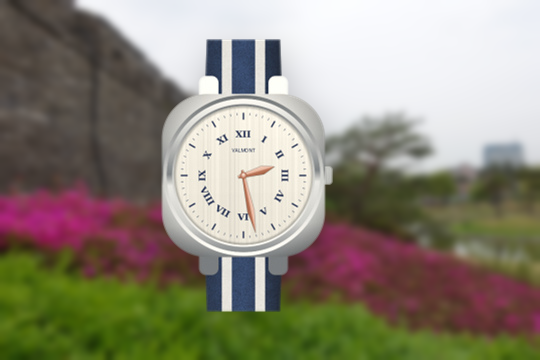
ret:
2:28
